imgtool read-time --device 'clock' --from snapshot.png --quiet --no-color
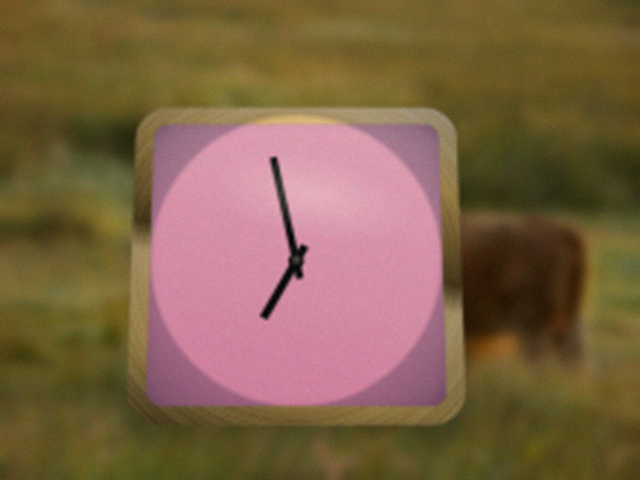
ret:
6:58
